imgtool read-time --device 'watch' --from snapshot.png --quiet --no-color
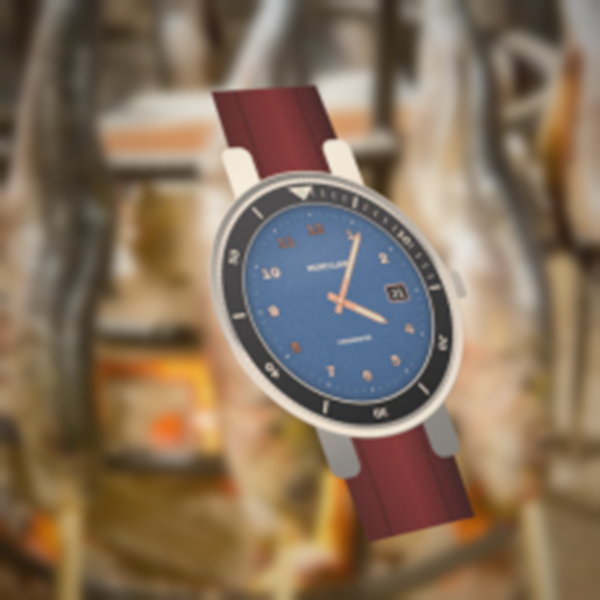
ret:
4:06
